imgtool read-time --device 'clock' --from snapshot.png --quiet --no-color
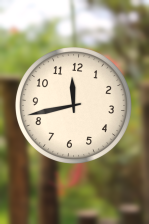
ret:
11:42
